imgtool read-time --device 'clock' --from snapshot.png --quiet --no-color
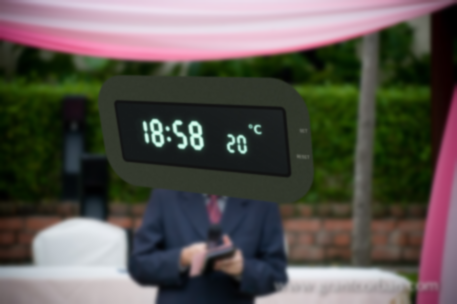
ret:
18:58
